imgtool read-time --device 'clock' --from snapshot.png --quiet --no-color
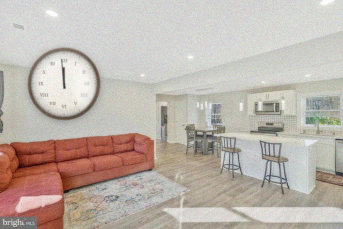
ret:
11:59
